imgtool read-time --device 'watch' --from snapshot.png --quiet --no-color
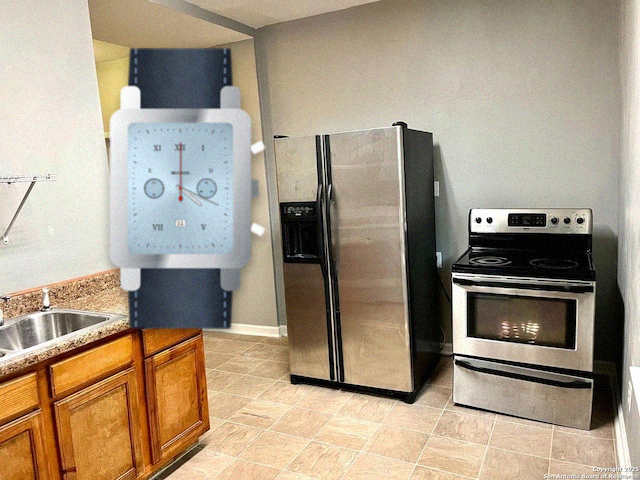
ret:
4:19
